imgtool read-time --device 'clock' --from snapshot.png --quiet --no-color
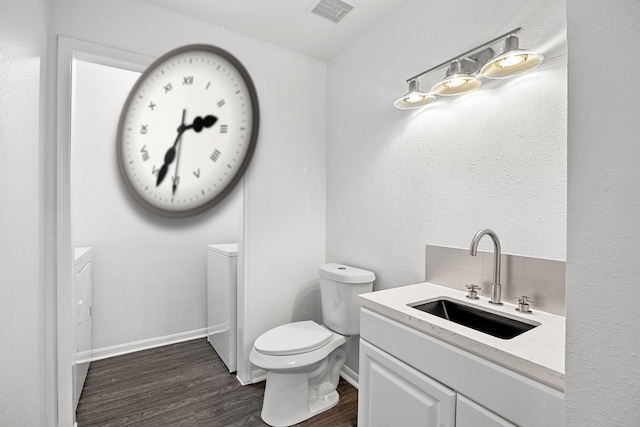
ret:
2:33:30
